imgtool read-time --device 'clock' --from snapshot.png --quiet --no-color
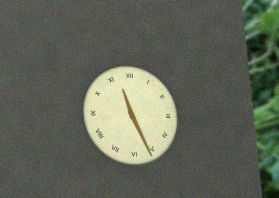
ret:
11:26
